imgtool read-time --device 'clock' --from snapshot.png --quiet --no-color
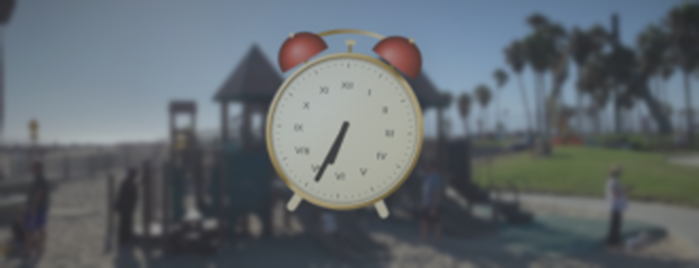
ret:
6:34
